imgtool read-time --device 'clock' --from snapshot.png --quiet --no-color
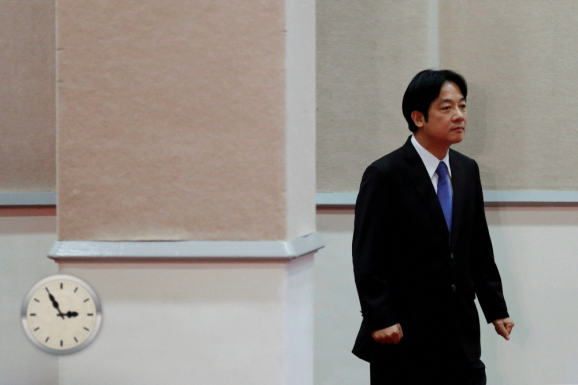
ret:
2:55
